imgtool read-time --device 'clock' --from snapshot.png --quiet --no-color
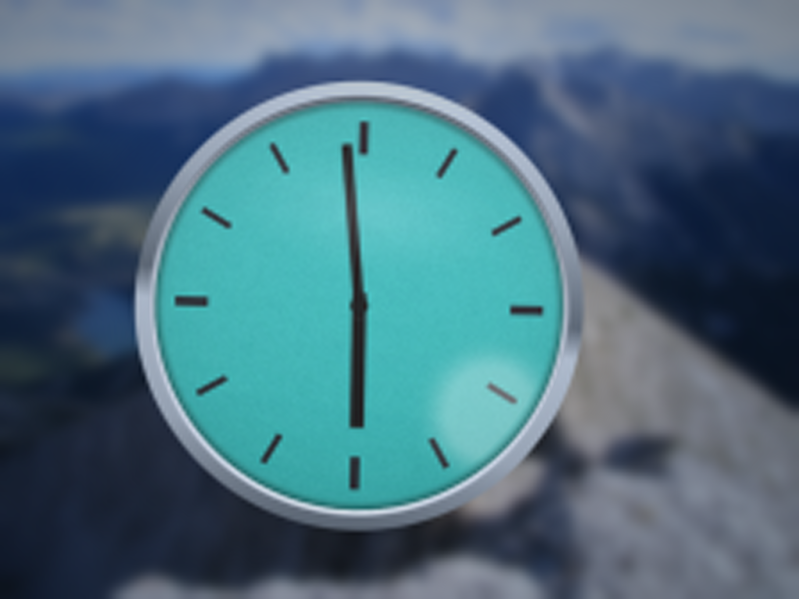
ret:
5:59
